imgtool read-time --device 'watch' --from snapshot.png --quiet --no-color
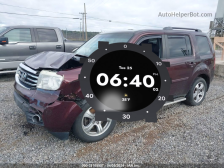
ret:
6:40
